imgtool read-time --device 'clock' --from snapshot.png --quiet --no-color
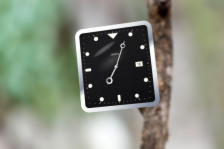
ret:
7:04
